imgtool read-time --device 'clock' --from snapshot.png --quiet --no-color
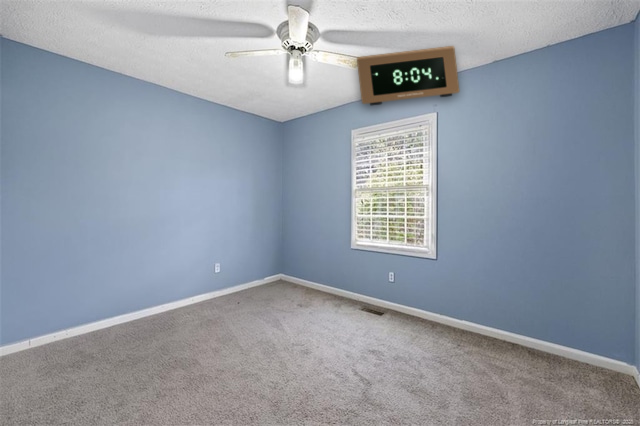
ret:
8:04
